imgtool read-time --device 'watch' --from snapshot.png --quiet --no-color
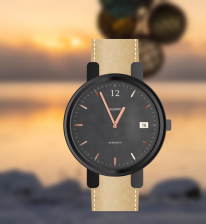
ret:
12:56
